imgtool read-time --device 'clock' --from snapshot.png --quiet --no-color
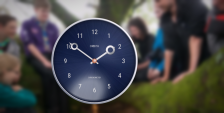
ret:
1:51
